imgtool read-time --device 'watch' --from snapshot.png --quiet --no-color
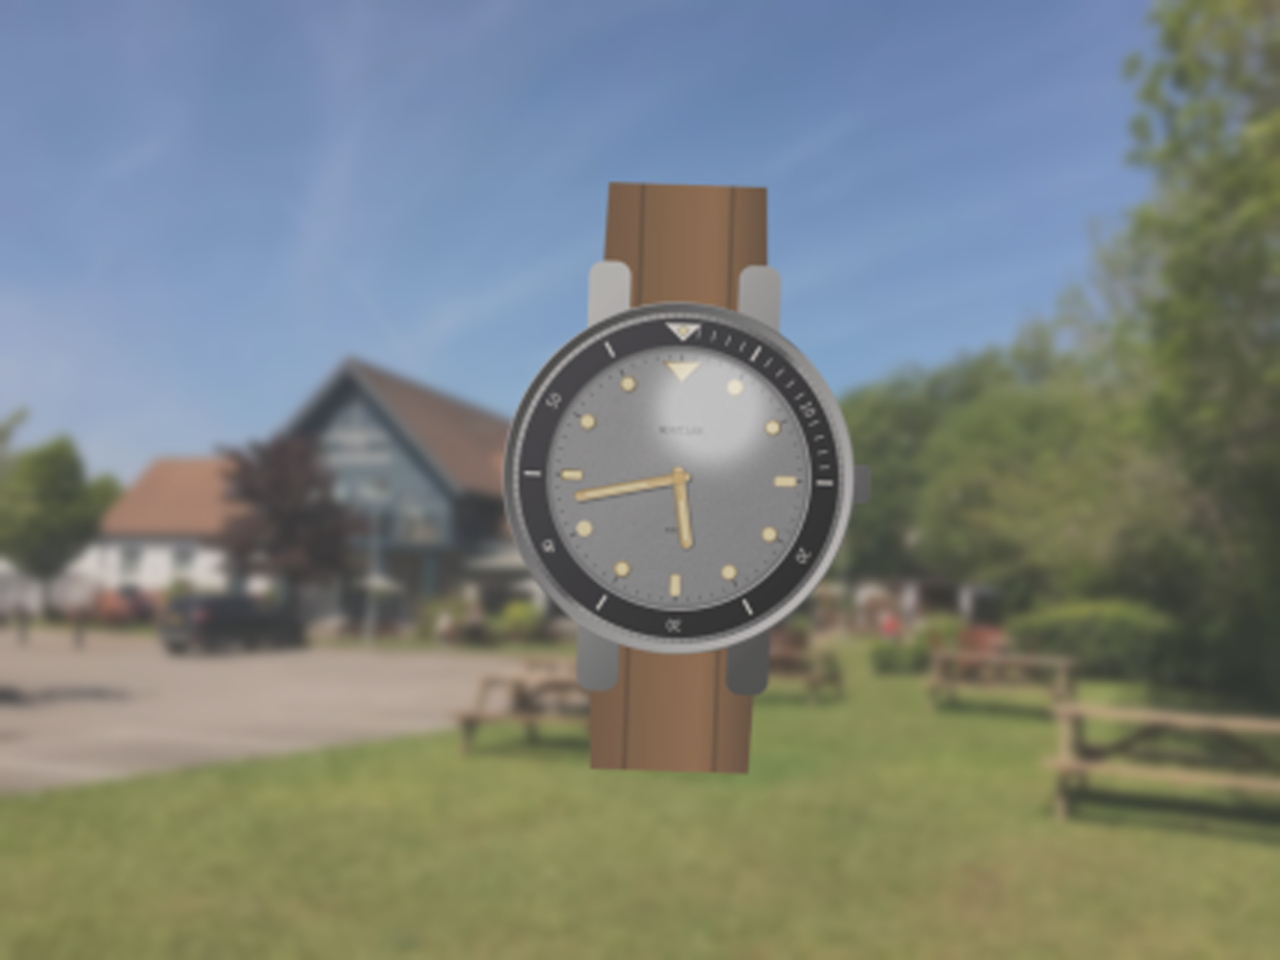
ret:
5:43
